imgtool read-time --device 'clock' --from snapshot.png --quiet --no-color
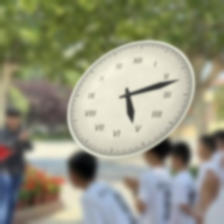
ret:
5:12
